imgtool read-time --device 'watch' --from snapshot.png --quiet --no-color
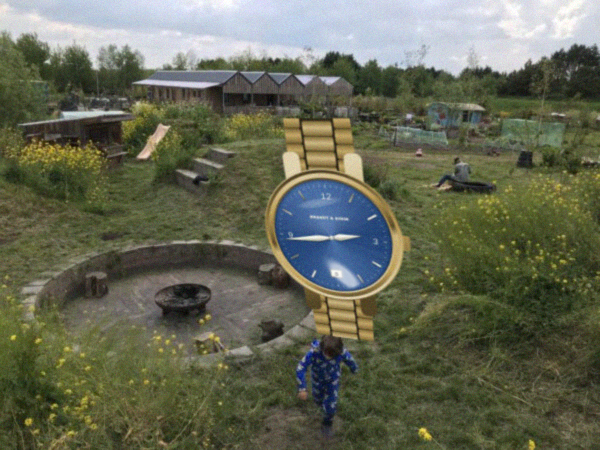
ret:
2:44
